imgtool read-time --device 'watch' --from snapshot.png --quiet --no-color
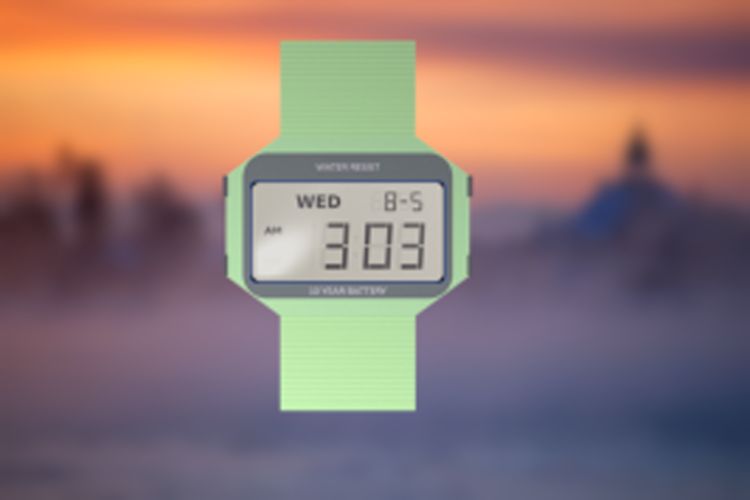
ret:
3:03
